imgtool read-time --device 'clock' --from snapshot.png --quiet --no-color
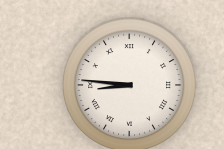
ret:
8:46
